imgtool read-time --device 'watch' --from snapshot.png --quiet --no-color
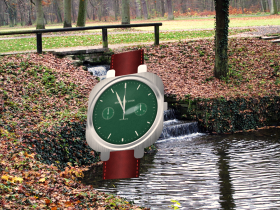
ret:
11:56
